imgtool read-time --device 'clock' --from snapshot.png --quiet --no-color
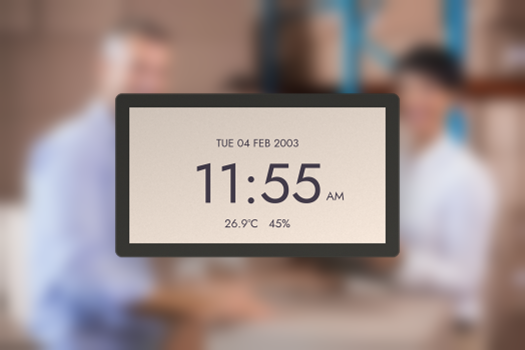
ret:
11:55
